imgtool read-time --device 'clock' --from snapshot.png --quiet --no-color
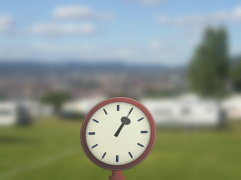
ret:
1:05
